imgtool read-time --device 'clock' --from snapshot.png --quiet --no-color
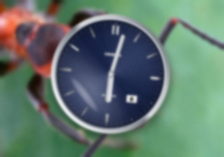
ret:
6:02
